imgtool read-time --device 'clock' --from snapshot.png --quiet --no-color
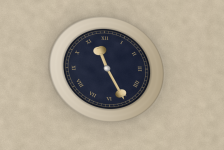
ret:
11:26
